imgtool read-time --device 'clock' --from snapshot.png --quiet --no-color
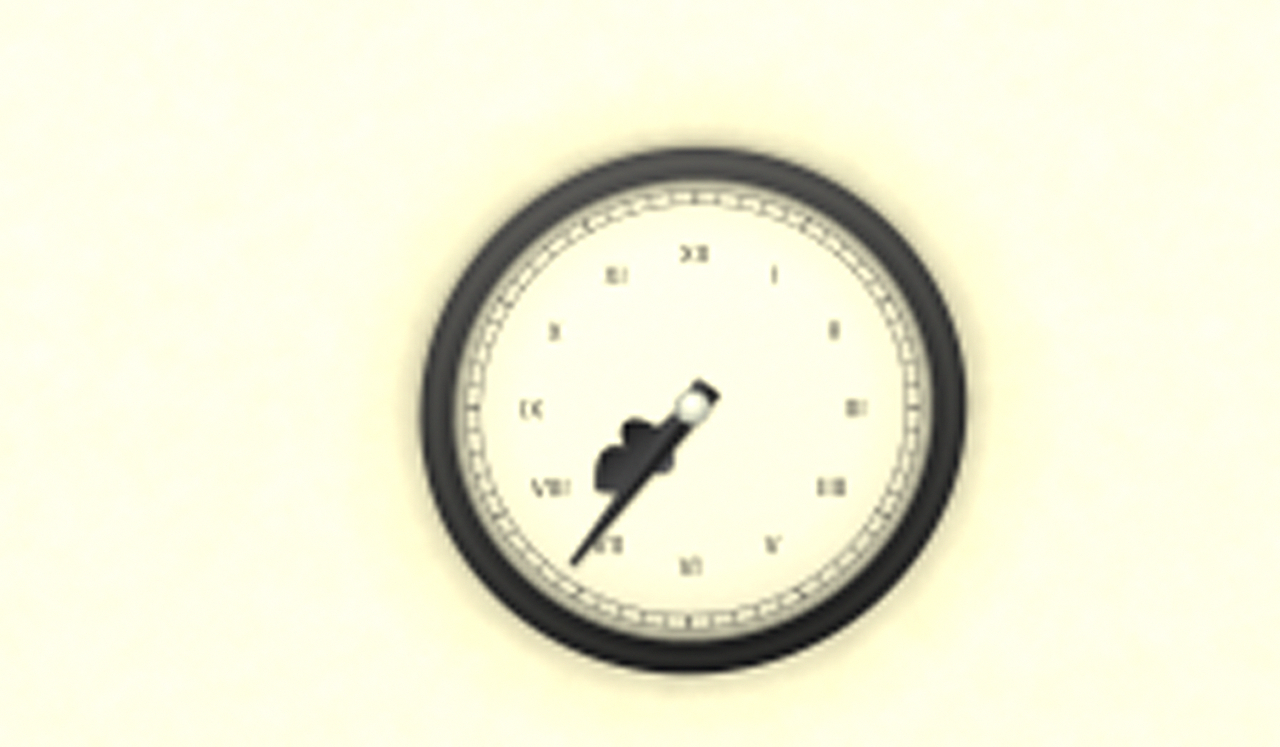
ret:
7:36
